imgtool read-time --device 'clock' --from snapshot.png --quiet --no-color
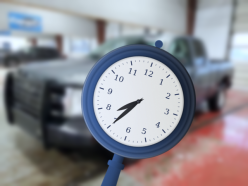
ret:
7:35
